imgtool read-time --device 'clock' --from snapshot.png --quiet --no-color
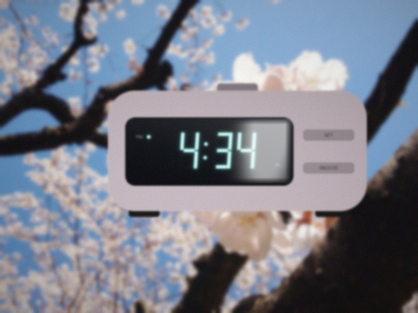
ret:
4:34
